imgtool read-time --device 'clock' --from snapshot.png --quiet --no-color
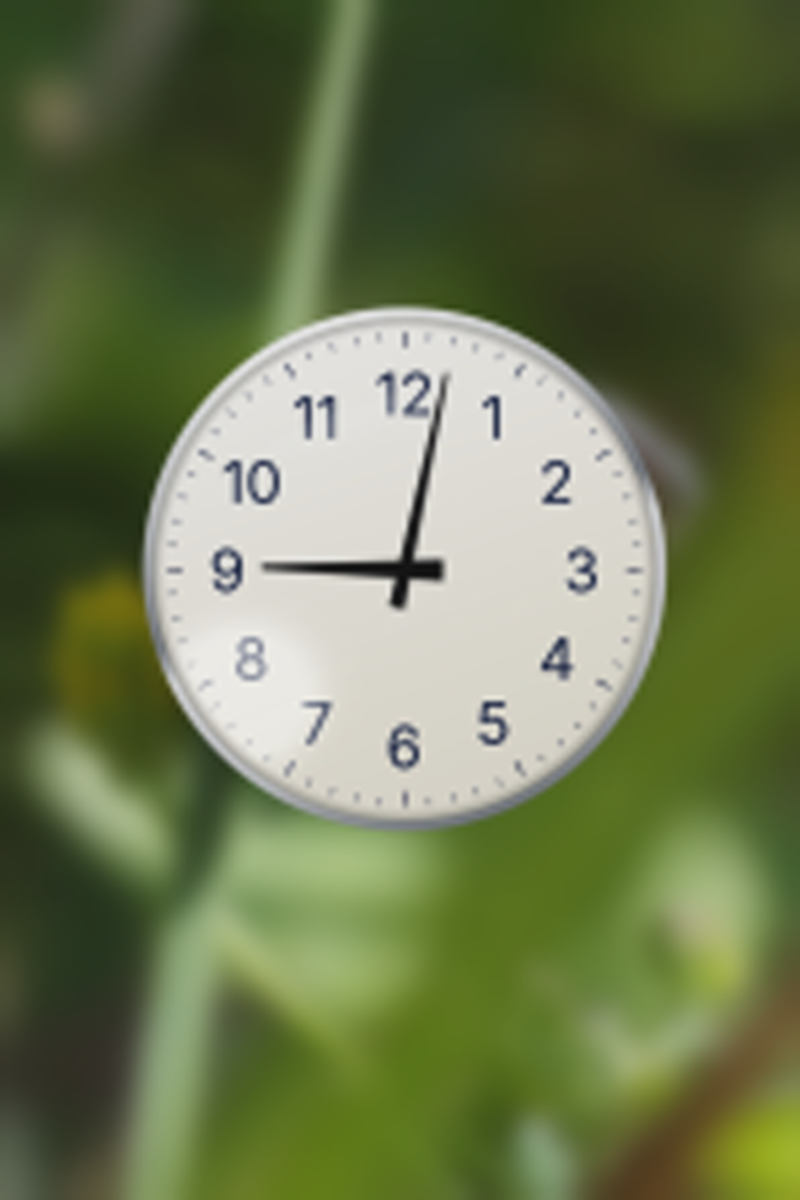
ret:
9:02
